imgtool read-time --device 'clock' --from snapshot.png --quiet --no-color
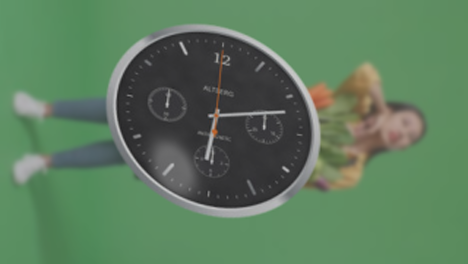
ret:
6:12
